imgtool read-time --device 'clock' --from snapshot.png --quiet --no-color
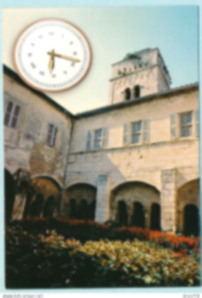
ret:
6:18
